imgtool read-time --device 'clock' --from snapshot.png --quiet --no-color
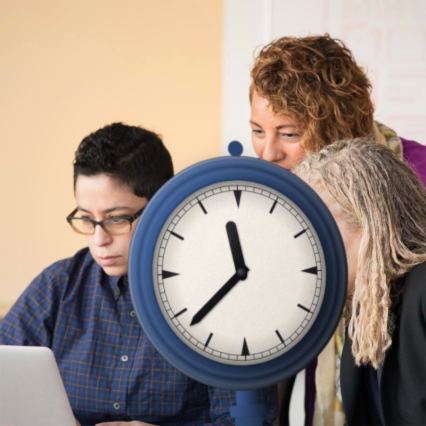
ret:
11:38
